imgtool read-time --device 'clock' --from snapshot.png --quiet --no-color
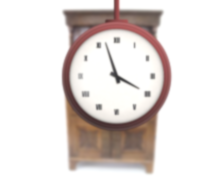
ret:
3:57
